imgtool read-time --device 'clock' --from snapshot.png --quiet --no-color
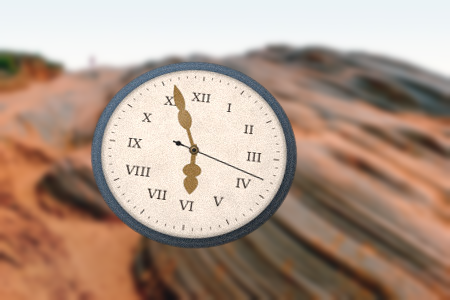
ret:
5:56:18
